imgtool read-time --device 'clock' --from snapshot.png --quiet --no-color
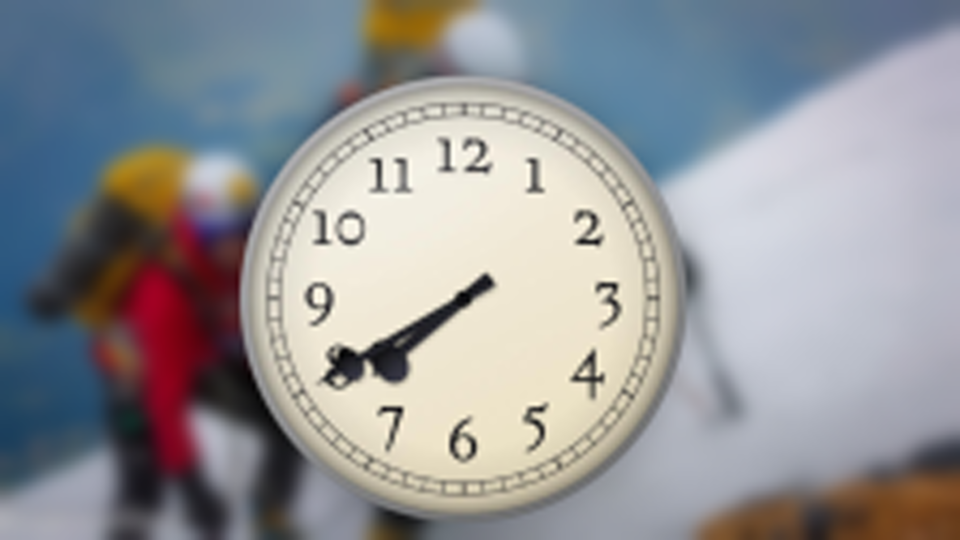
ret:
7:40
